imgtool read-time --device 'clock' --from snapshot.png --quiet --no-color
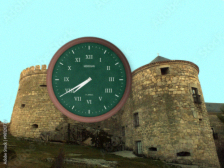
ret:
7:40
